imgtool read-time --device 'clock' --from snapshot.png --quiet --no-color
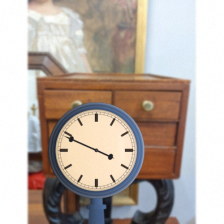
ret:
3:49
